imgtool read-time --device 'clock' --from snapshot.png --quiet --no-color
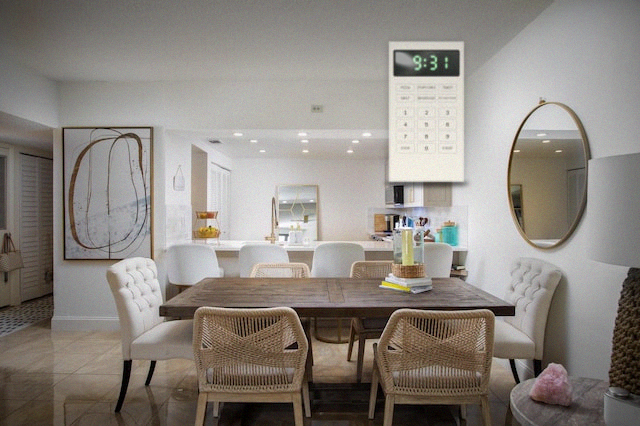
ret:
9:31
